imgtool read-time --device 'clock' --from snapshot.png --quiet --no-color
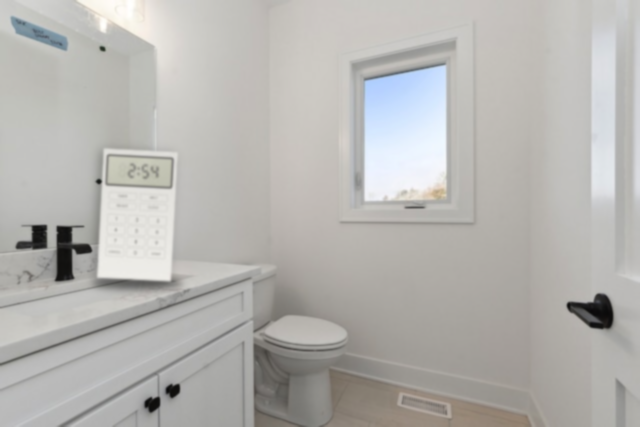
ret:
2:54
